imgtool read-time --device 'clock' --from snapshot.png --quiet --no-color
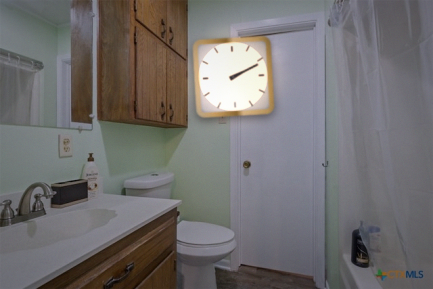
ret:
2:11
